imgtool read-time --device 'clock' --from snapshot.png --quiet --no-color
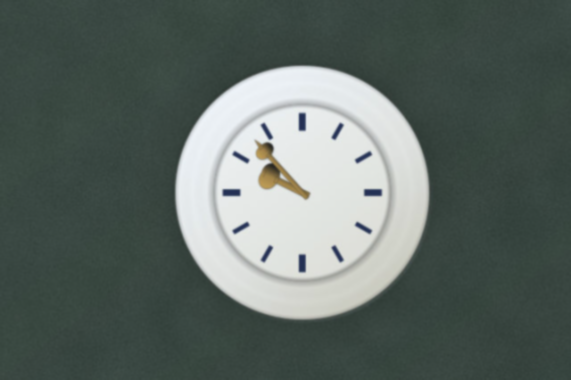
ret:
9:53
